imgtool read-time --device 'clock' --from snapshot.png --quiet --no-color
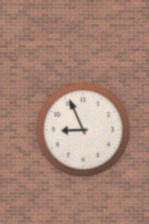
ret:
8:56
